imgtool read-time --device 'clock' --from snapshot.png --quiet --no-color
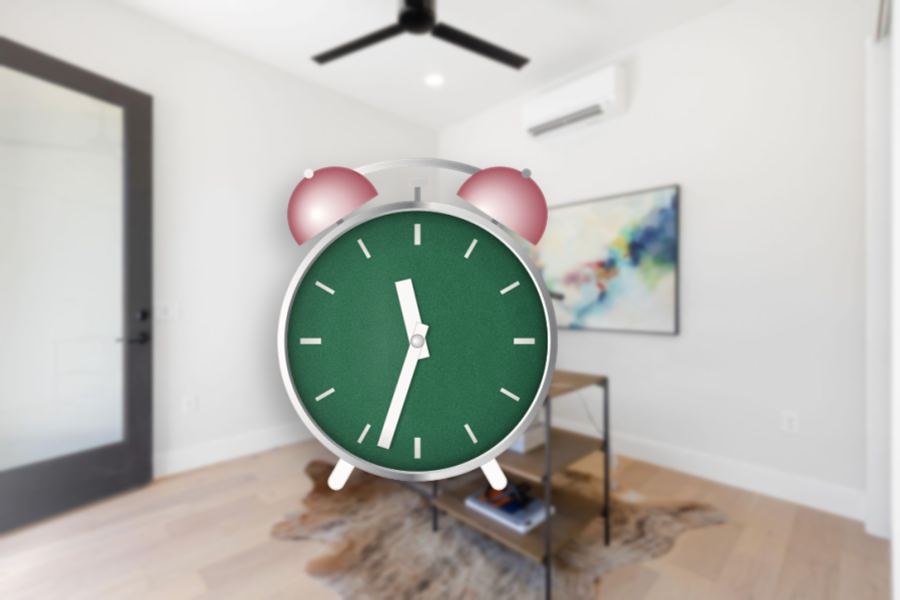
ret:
11:33
